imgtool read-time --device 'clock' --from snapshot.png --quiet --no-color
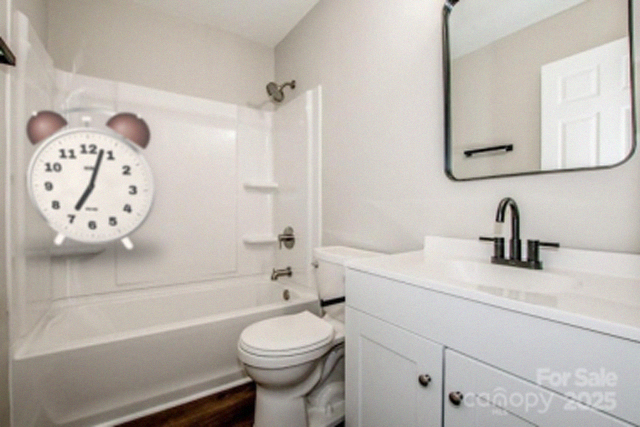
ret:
7:03
